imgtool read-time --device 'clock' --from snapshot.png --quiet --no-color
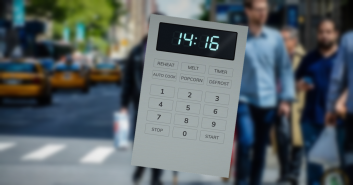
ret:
14:16
